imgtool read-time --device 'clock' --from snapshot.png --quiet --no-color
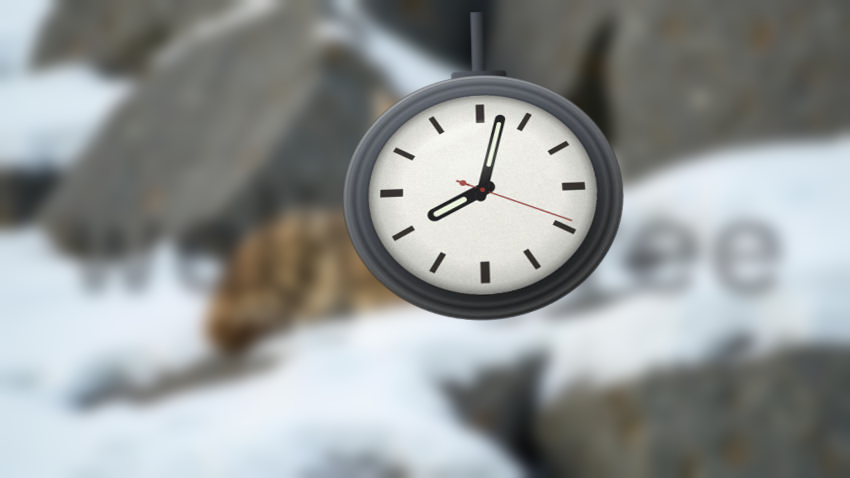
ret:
8:02:19
